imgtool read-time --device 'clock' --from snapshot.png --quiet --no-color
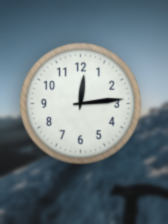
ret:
12:14
